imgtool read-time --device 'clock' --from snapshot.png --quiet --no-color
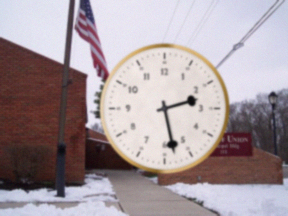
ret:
2:28
